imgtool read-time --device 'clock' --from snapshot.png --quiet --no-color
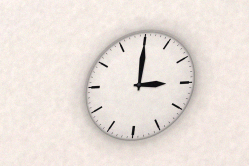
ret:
3:00
